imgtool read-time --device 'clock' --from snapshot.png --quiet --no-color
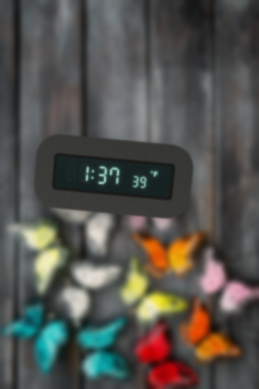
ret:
1:37
